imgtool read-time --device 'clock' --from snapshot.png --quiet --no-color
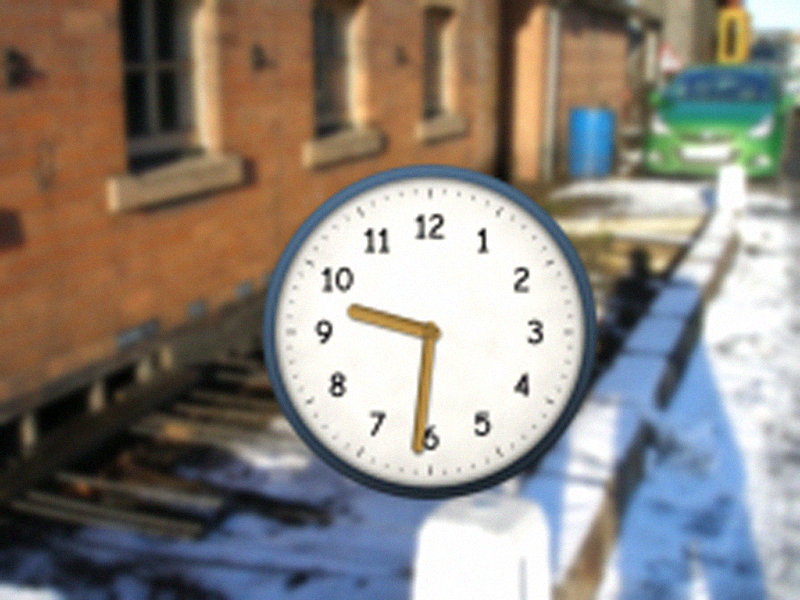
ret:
9:31
